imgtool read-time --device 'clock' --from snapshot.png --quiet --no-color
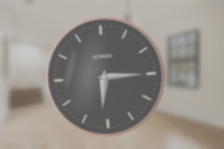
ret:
6:15
